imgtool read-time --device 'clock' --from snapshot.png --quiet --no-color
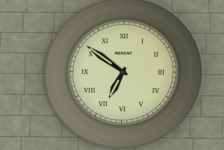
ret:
6:51
